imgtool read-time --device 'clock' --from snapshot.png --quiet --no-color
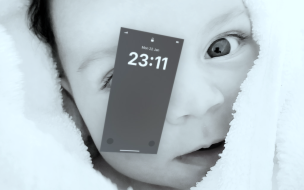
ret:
23:11
